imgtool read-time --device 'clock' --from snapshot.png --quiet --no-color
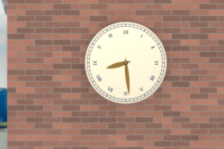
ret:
8:29
